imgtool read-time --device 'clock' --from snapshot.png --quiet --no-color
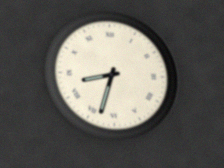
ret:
8:33
